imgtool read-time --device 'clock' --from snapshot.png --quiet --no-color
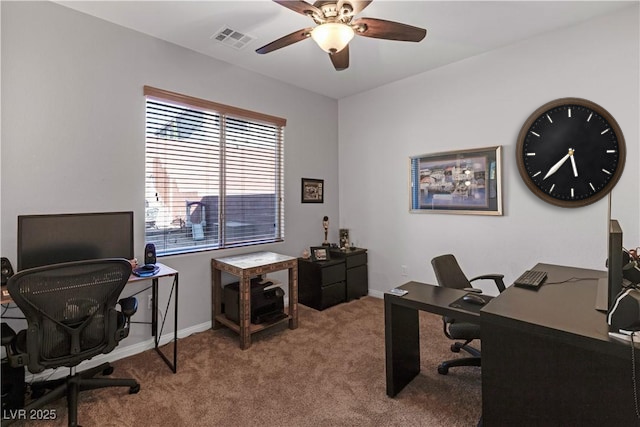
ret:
5:38
